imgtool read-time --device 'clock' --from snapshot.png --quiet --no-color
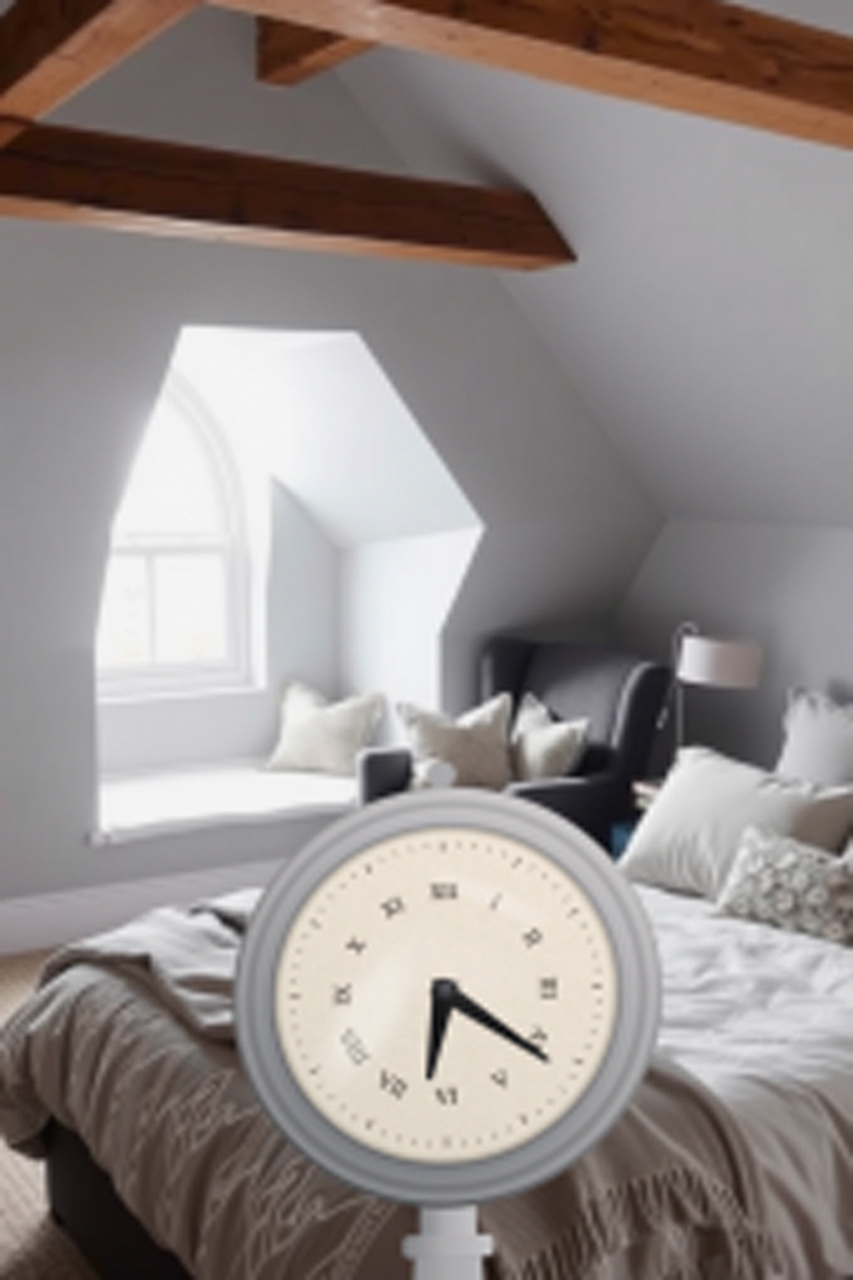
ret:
6:21
